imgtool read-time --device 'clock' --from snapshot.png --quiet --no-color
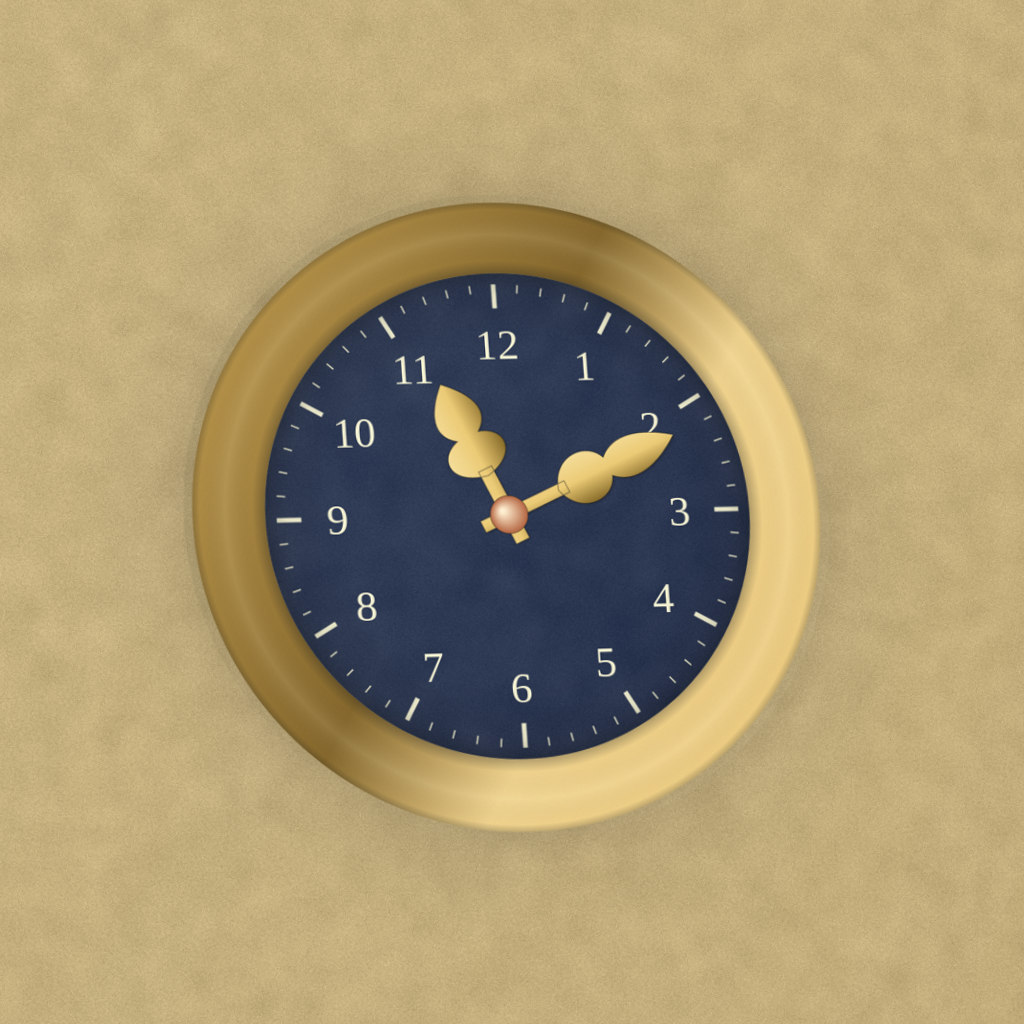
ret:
11:11
